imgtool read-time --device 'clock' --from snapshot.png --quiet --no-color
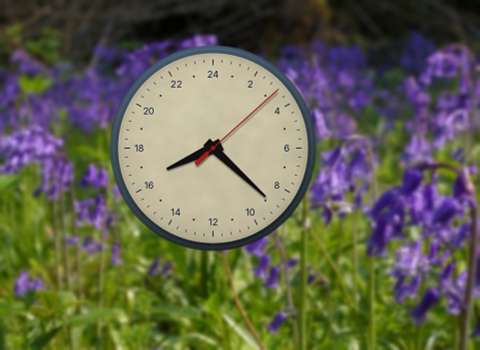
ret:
16:22:08
